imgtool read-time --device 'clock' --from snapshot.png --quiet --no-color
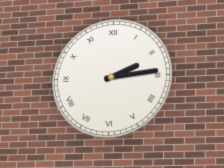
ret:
2:14
